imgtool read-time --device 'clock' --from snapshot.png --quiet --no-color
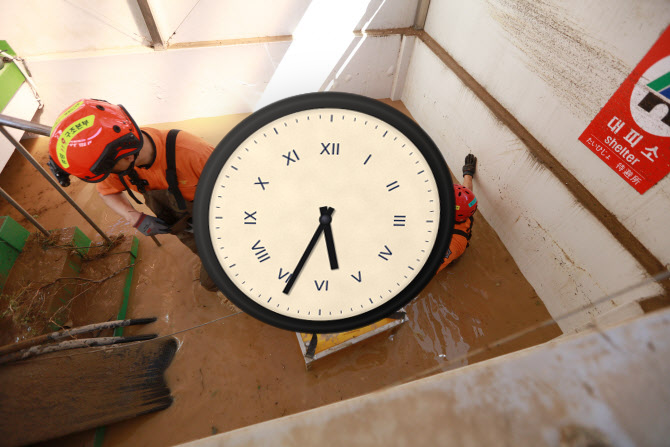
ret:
5:34
